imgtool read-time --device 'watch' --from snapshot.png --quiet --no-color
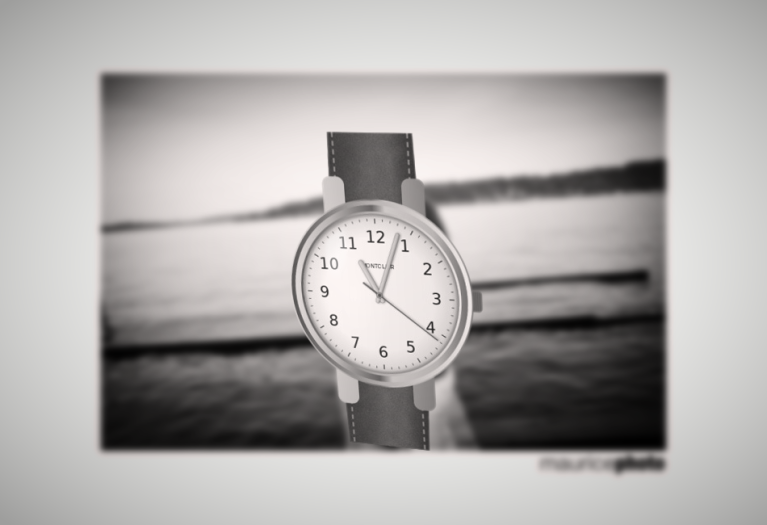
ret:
11:03:21
